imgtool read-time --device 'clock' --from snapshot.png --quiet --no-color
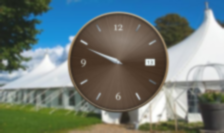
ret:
9:49
